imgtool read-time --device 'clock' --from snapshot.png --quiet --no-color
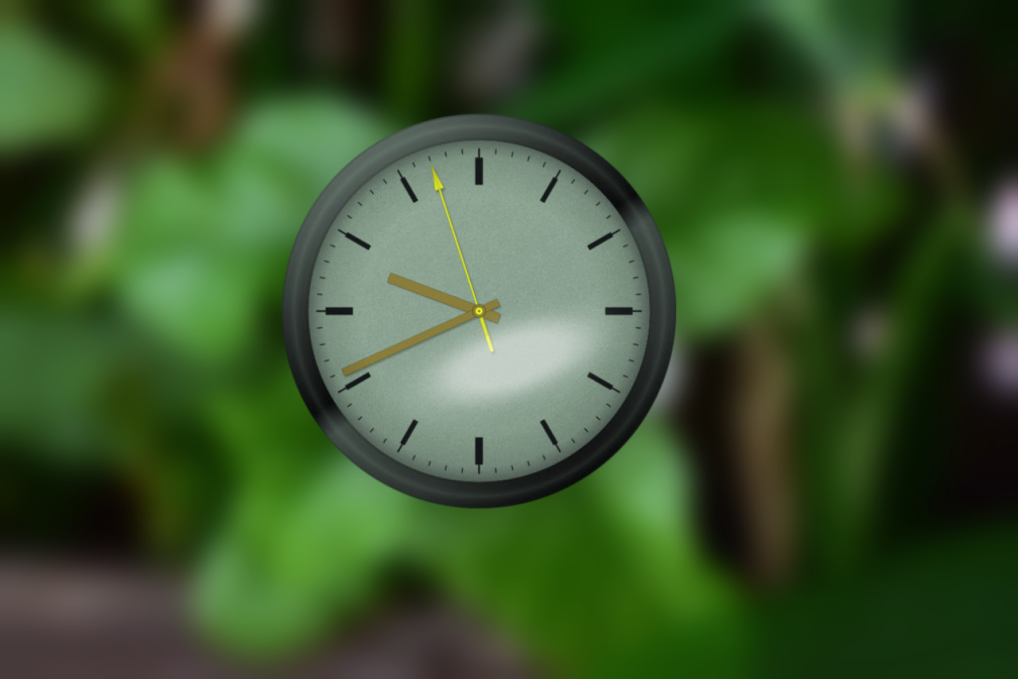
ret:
9:40:57
